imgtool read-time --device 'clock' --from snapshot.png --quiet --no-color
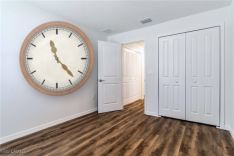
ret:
11:23
